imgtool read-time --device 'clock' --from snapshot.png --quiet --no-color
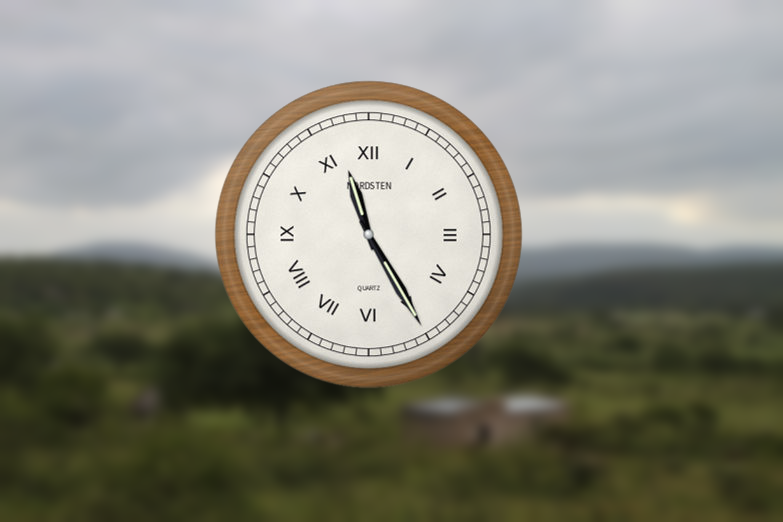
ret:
11:25
